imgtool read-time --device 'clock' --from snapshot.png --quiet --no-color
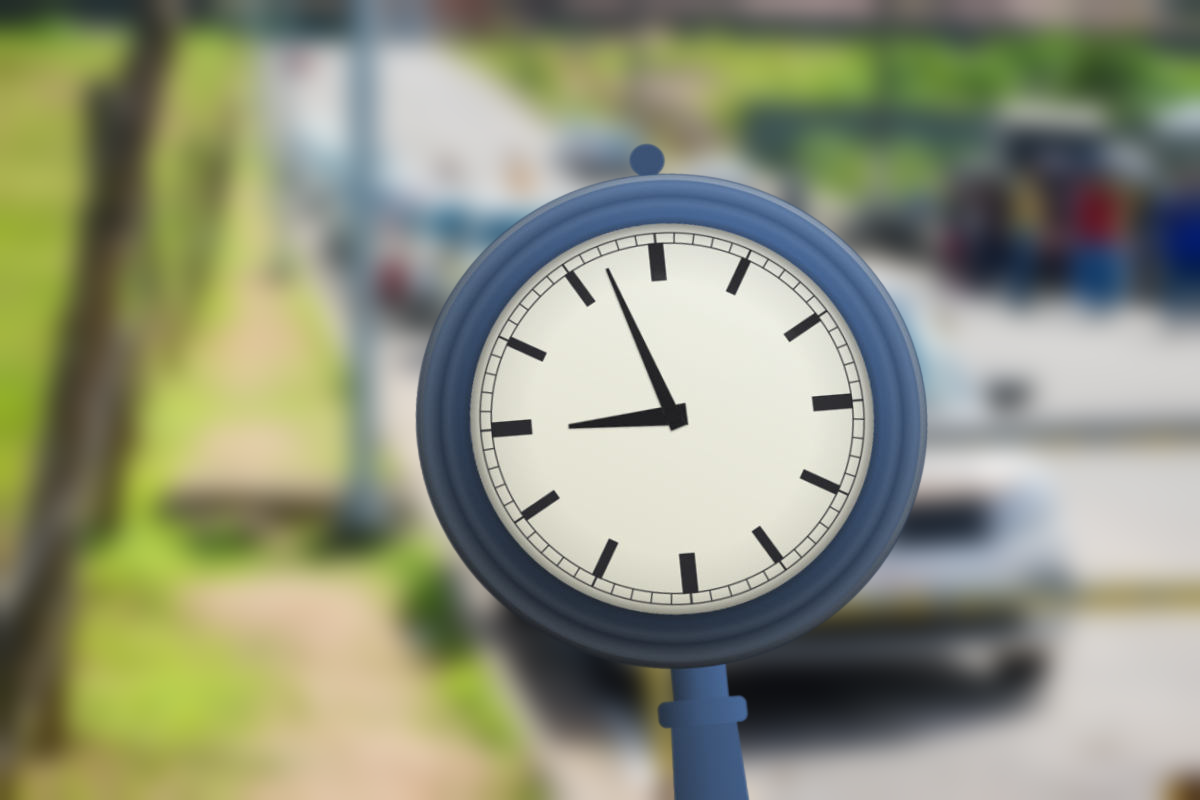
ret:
8:57
